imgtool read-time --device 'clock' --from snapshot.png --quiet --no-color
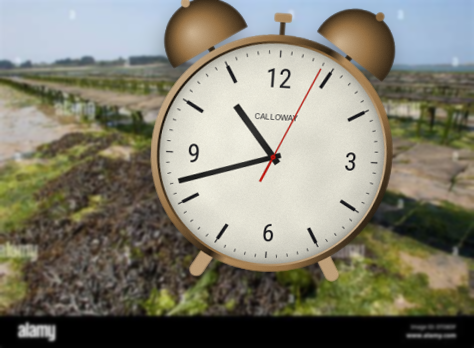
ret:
10:42:04
